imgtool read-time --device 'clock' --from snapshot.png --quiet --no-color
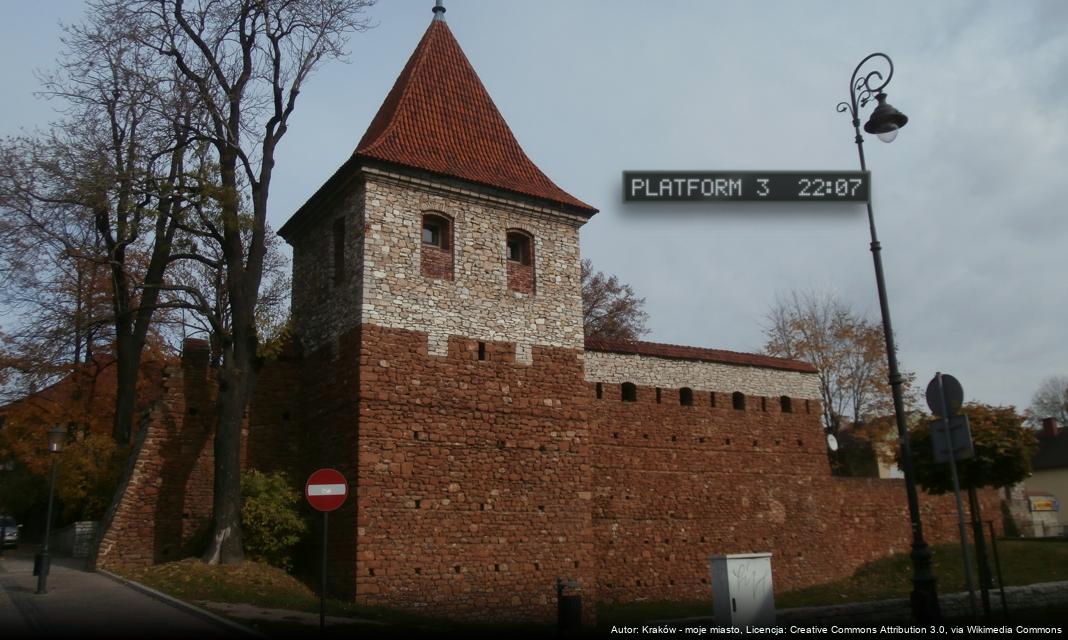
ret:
22:07
